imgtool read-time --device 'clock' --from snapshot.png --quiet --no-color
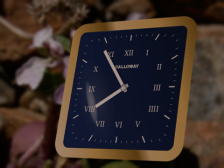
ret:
7:54
